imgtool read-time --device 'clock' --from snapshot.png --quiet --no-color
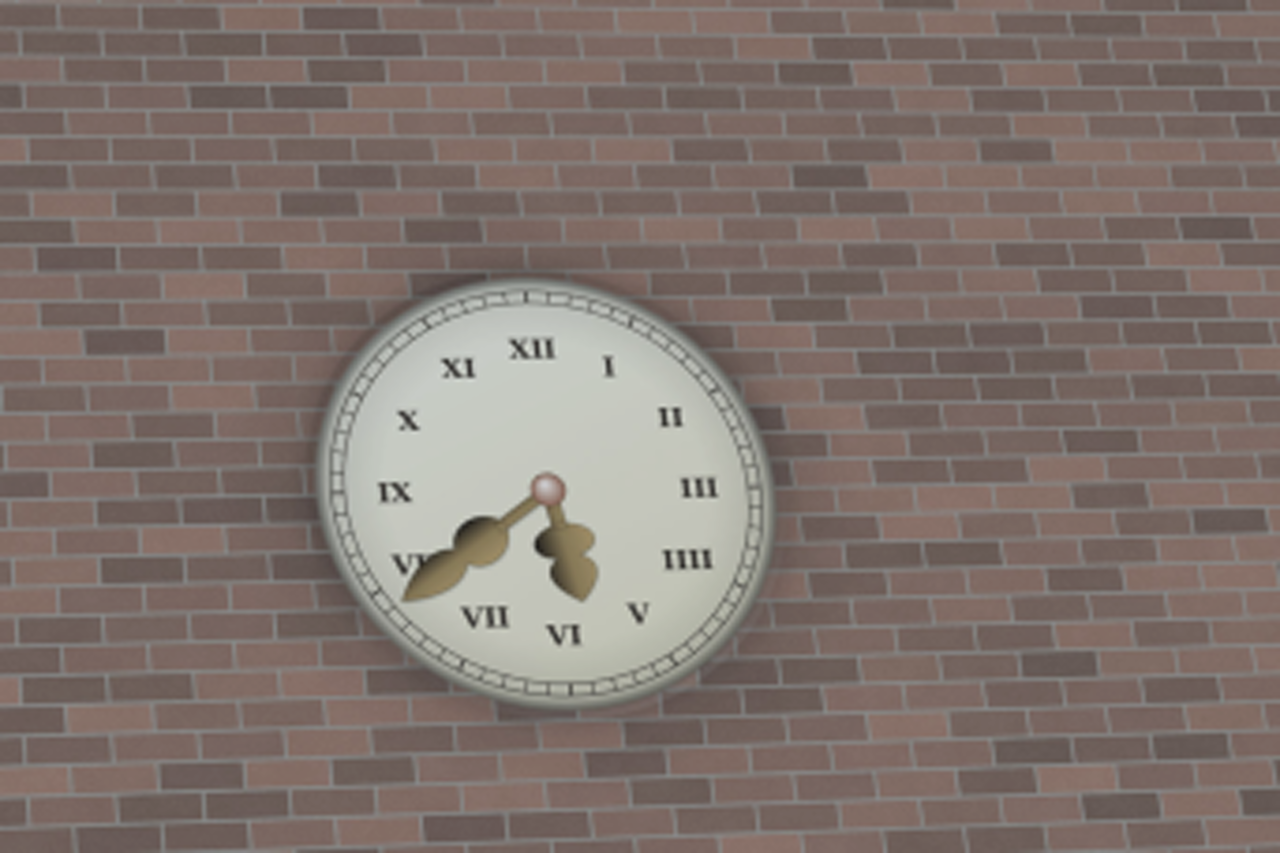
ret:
5:39
